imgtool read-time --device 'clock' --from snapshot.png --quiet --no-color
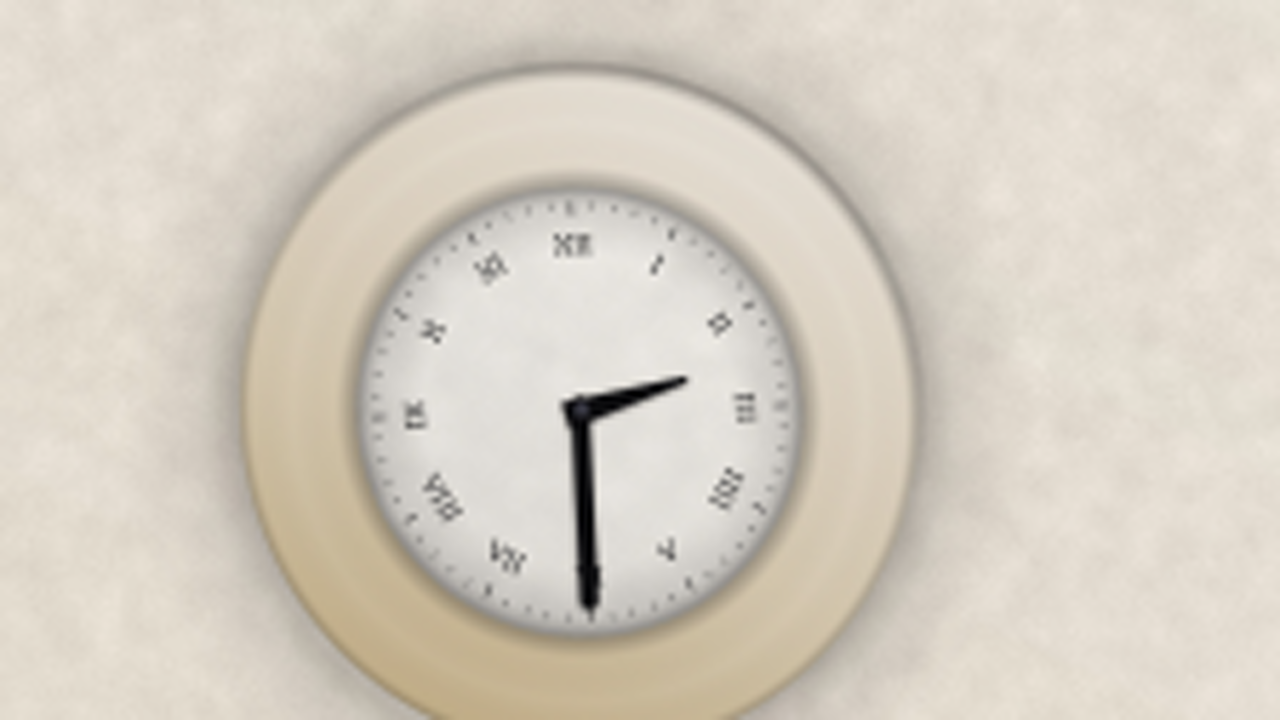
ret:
2:30
